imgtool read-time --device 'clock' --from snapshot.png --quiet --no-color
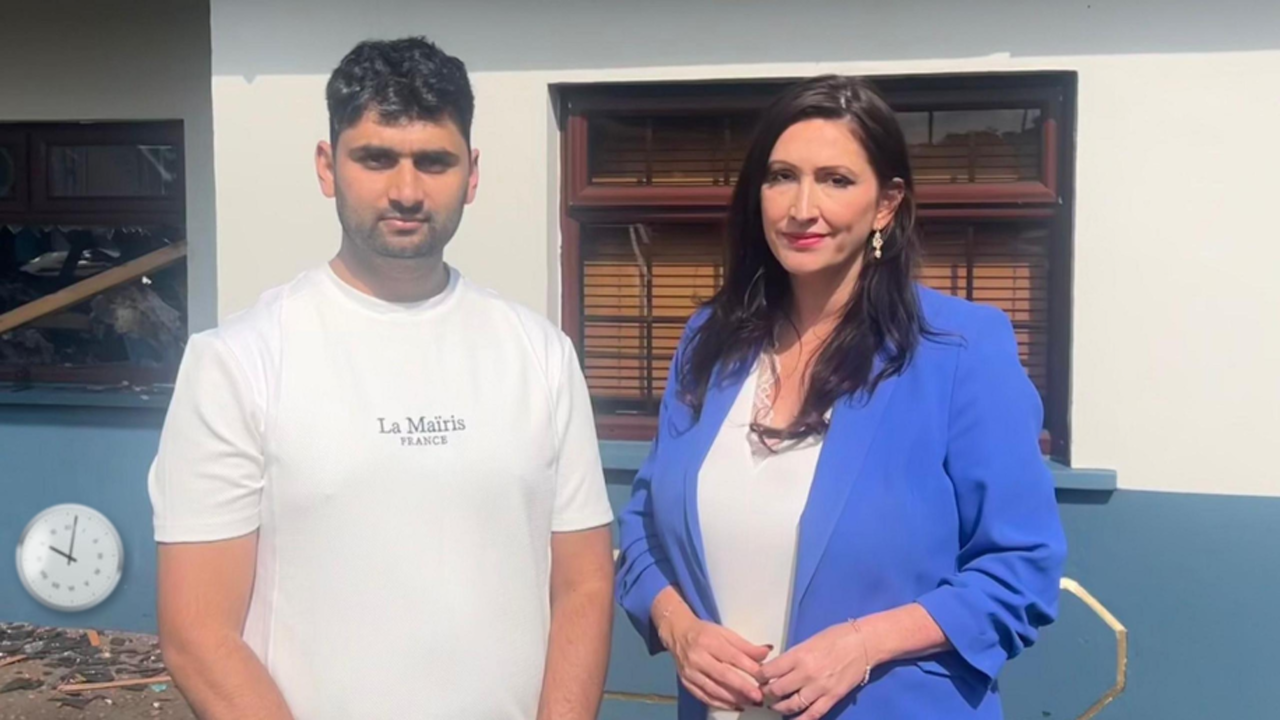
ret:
10:02
